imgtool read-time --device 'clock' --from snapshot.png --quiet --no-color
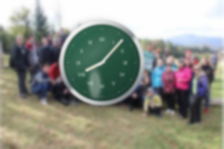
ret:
8:07
